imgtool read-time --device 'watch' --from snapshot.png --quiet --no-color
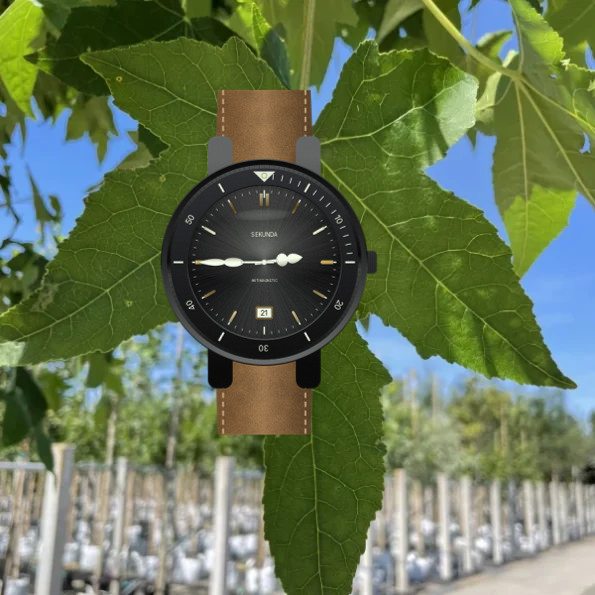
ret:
2:45
